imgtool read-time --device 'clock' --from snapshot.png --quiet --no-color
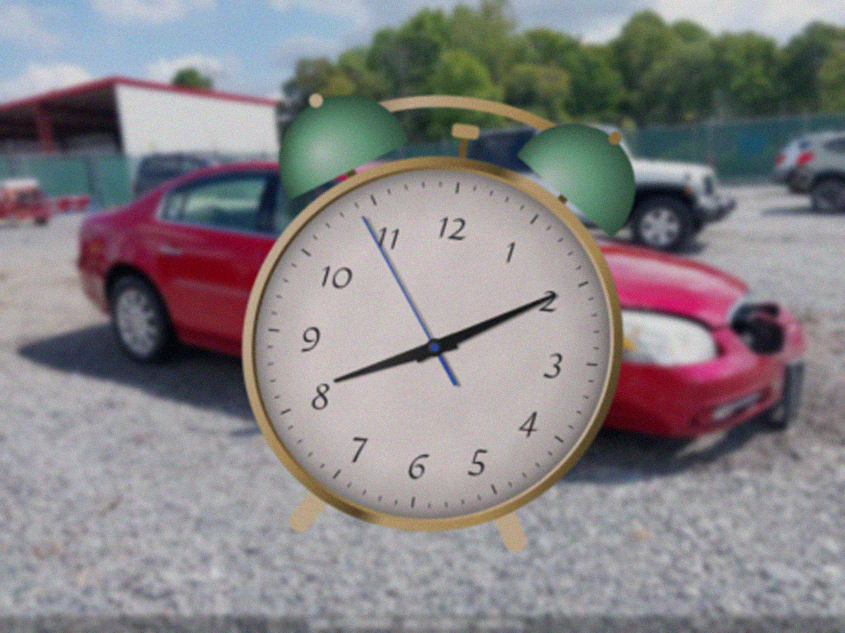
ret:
8:09:54
